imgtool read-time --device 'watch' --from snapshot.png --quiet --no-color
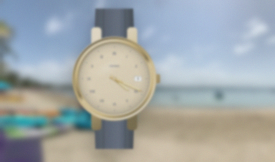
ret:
4:19
